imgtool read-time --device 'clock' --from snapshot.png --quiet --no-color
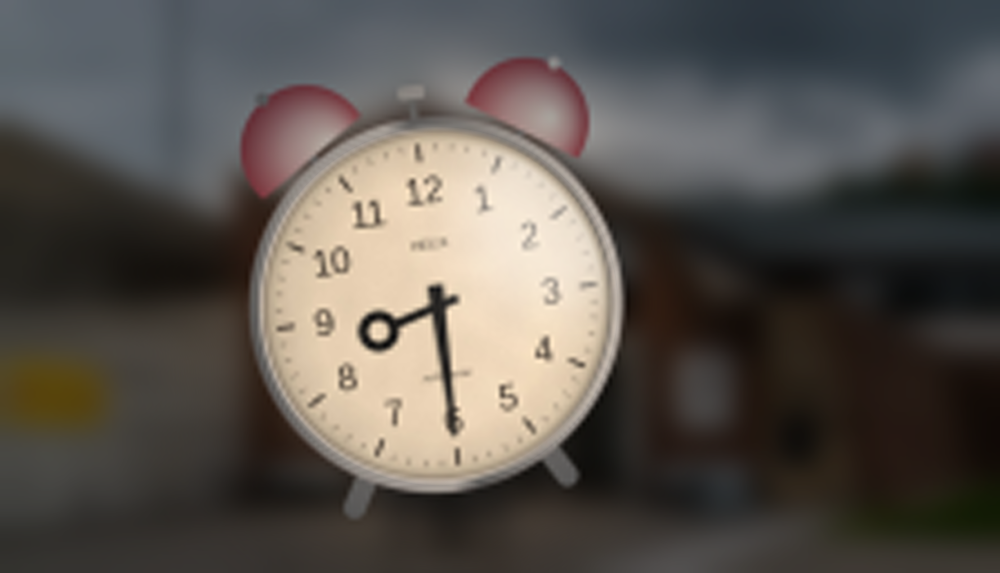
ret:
8:30
